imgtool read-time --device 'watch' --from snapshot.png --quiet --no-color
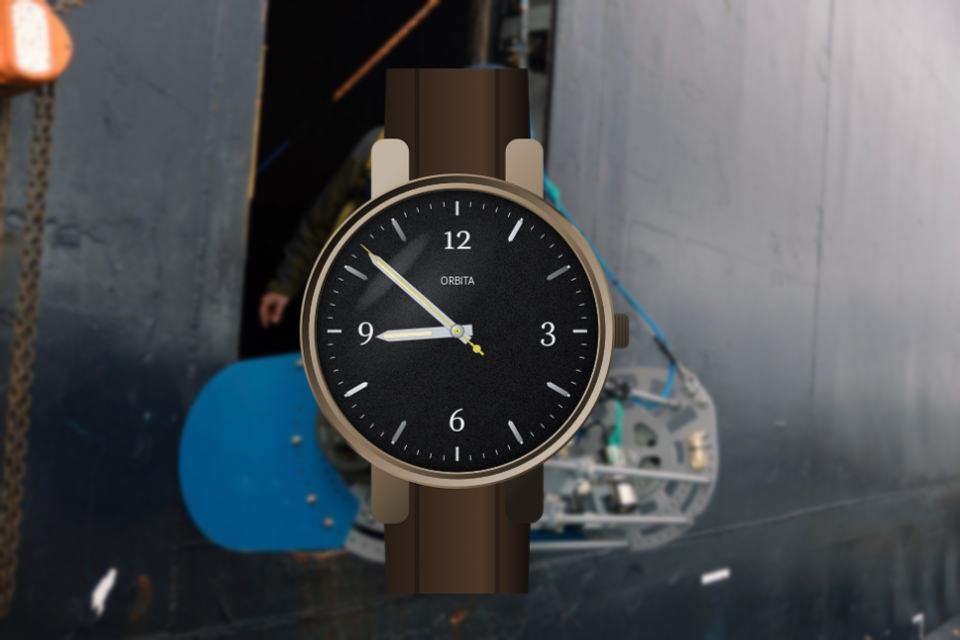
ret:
8:51:52
